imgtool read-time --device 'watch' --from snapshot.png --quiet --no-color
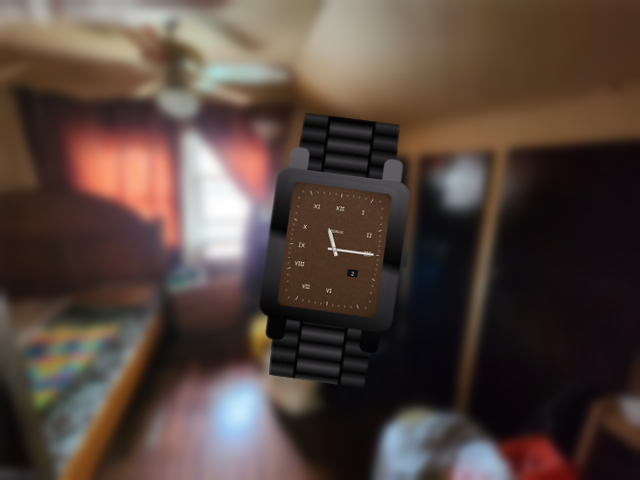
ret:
11:15
